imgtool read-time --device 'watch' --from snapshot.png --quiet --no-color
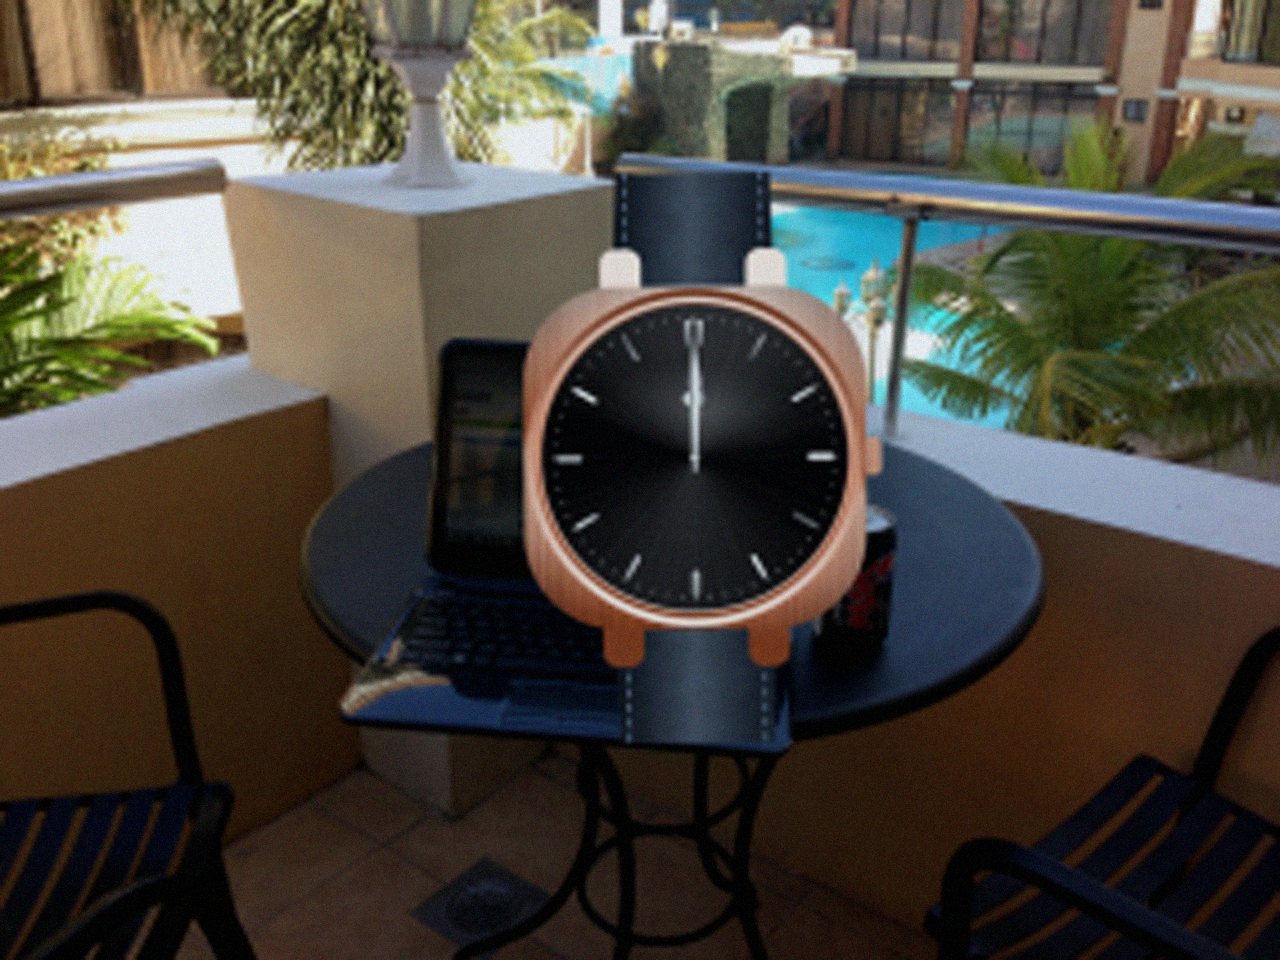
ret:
12:00
